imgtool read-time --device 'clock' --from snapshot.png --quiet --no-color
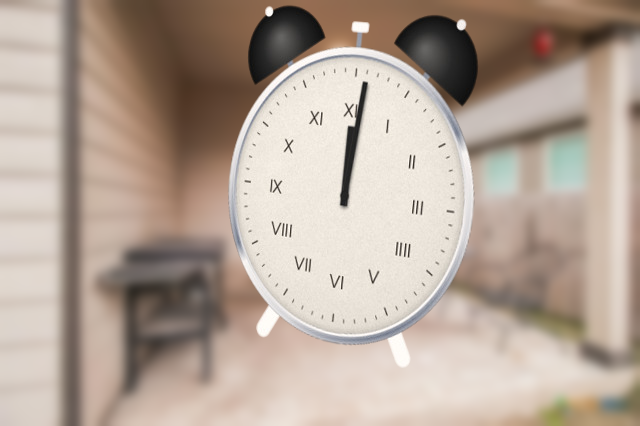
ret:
12:01
